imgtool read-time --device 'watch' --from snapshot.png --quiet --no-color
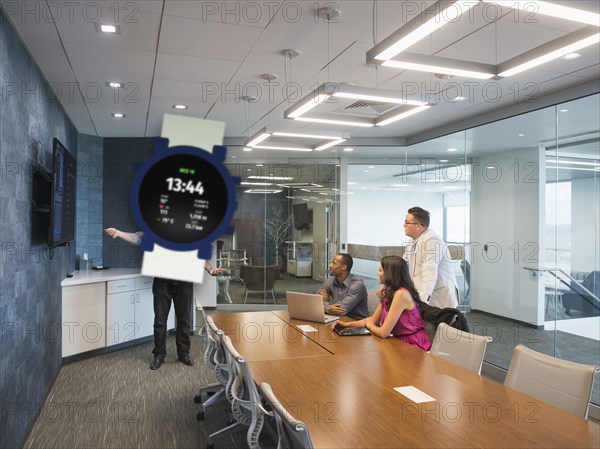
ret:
13:44
